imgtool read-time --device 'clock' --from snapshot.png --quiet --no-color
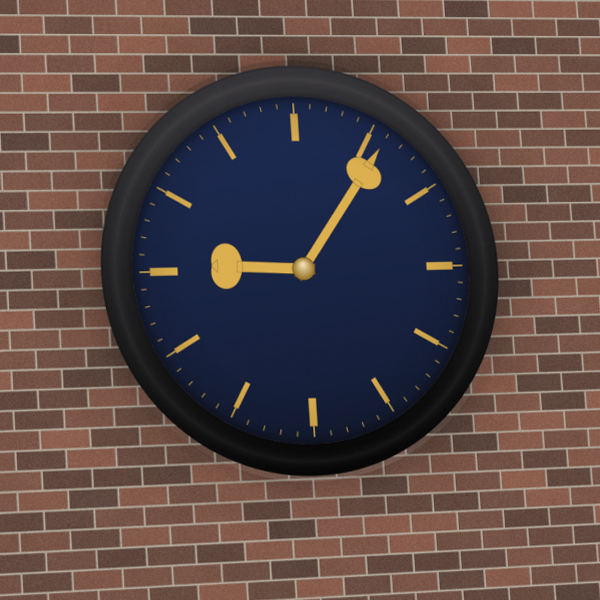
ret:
9:06
